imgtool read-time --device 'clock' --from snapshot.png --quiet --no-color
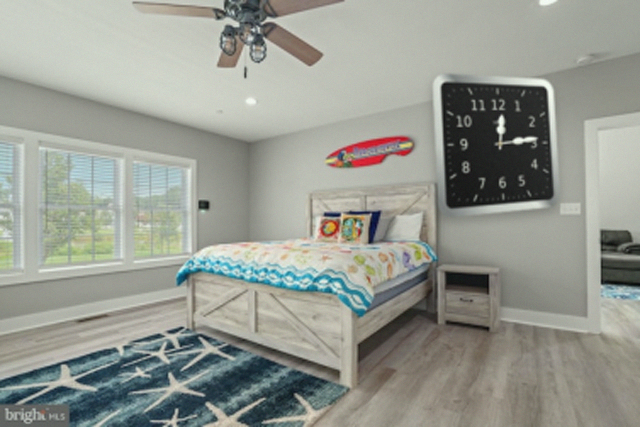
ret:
12:14
